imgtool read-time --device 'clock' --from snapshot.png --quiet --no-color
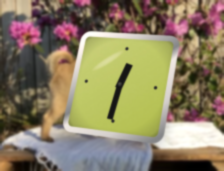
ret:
12:31
